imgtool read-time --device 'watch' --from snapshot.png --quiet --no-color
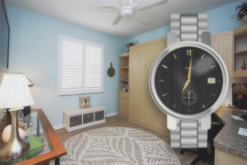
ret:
7:01
